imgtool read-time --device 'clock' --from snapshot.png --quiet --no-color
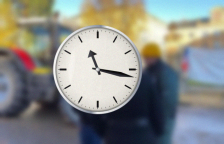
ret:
11:17
